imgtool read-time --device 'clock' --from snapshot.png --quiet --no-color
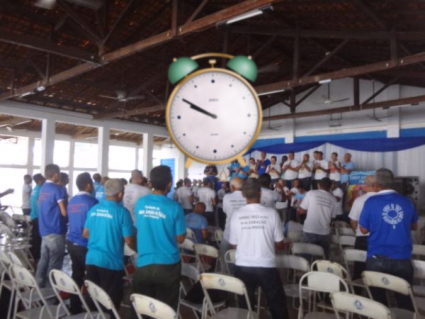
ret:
9:50
